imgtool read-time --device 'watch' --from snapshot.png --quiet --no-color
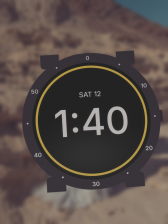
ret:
1:40
